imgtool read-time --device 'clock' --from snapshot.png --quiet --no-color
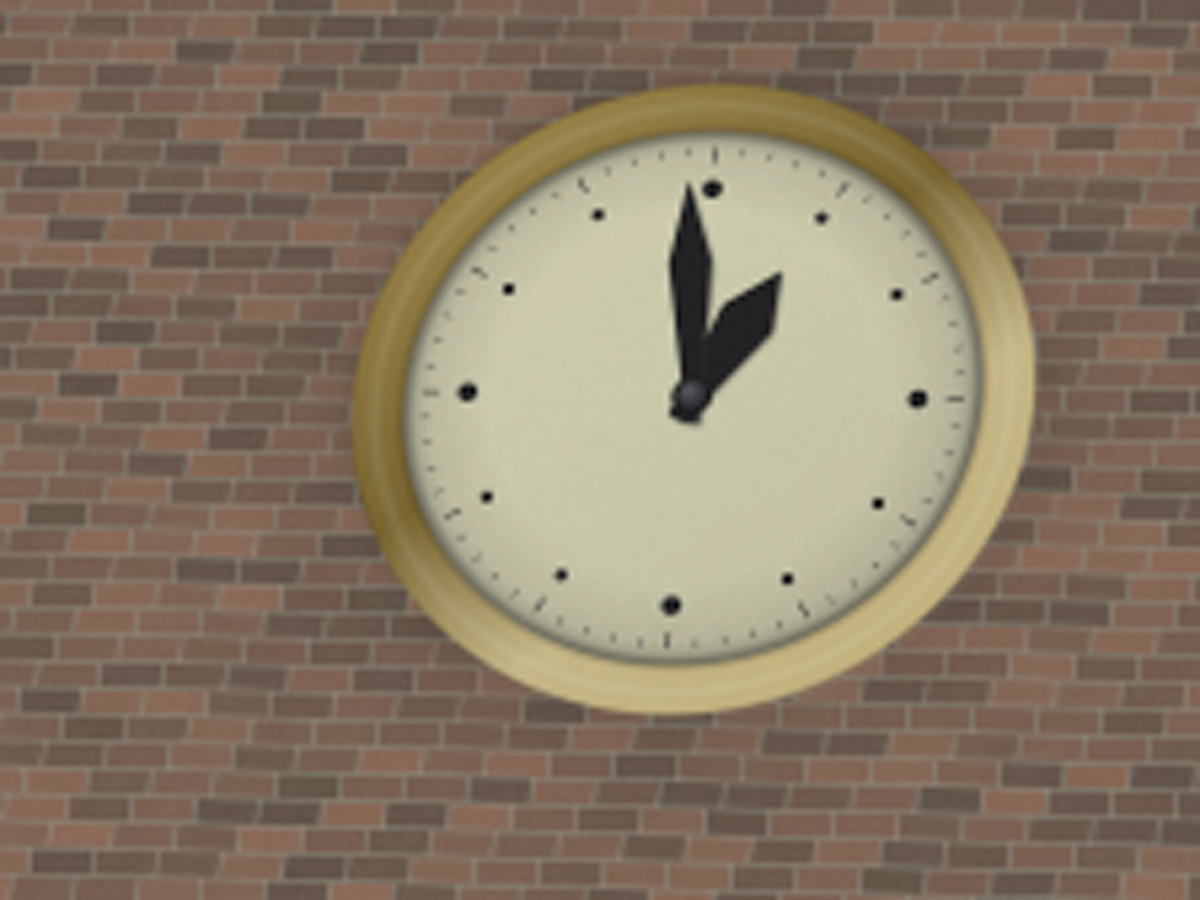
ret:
12:59
